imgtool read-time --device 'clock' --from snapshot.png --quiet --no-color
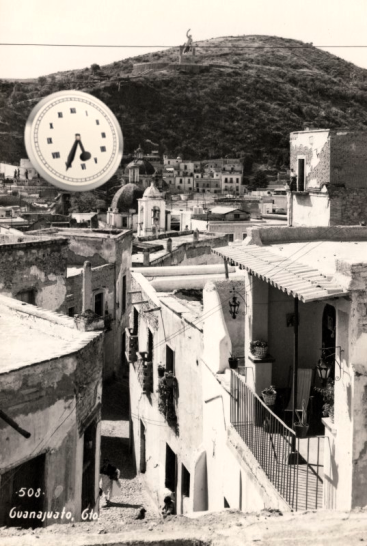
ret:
5:35
